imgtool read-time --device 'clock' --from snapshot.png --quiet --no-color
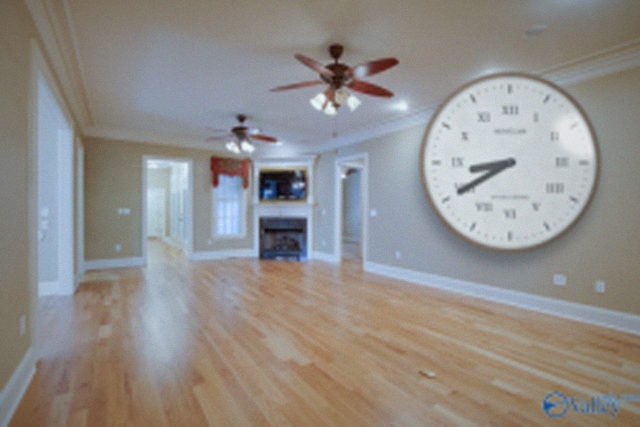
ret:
8:40
